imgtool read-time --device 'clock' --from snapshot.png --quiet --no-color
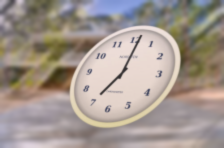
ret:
7:01
